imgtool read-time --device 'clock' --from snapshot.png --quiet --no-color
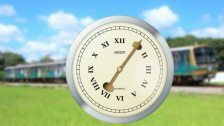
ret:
7:06
